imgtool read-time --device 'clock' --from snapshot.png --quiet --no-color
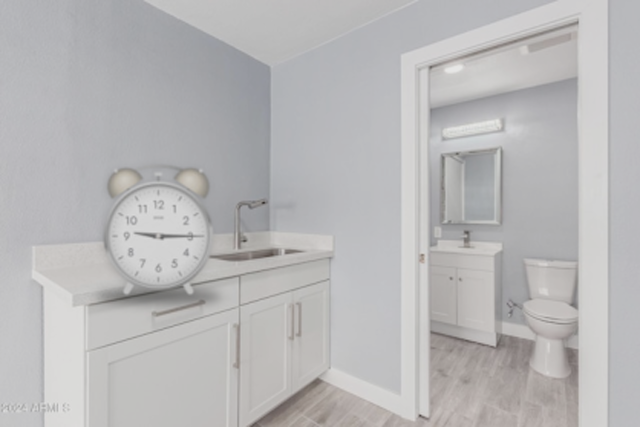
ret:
9:15
